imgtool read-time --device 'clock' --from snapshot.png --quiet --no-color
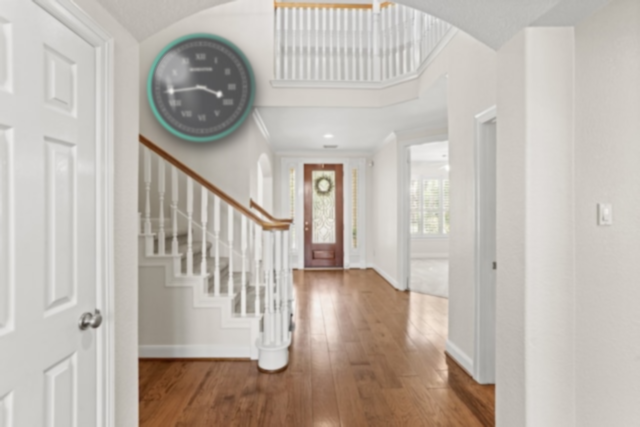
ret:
3:44
